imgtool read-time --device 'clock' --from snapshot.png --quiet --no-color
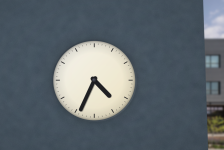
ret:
4:34
